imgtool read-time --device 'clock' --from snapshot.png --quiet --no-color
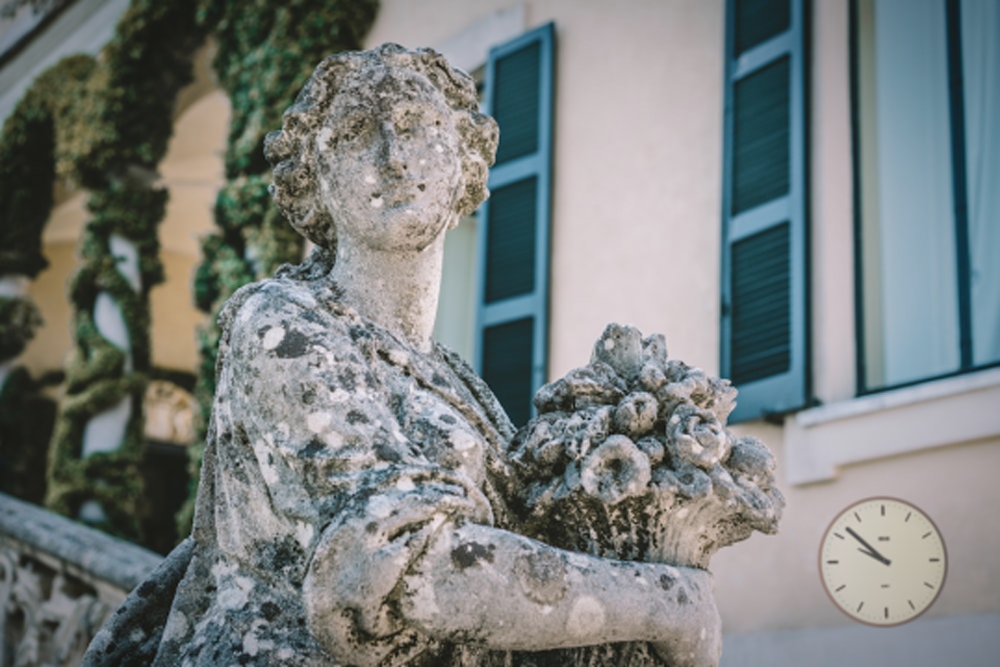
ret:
9:52
